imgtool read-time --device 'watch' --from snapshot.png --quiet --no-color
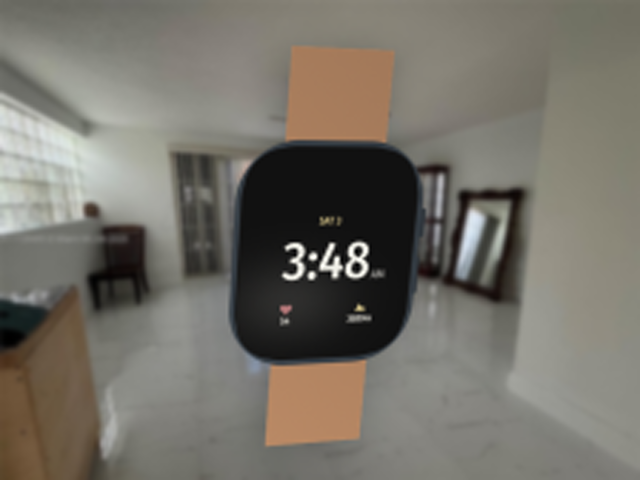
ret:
3:48
